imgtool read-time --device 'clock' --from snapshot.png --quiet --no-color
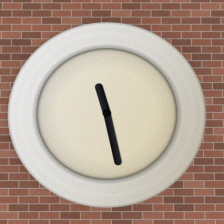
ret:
11:28
